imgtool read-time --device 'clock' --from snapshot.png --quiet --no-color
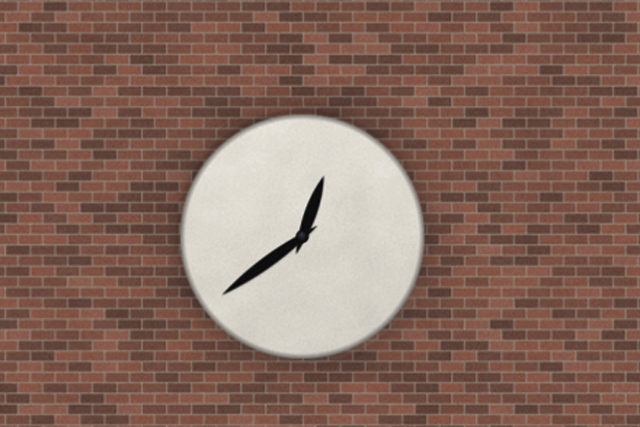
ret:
12:39
